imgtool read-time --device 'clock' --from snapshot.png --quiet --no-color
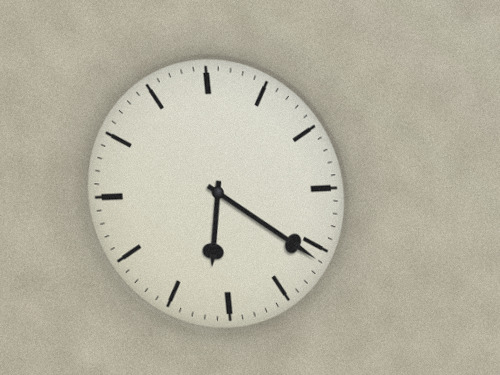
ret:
6:21
